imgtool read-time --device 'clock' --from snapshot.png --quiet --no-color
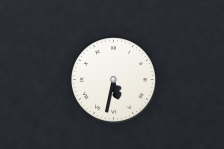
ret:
5:32
